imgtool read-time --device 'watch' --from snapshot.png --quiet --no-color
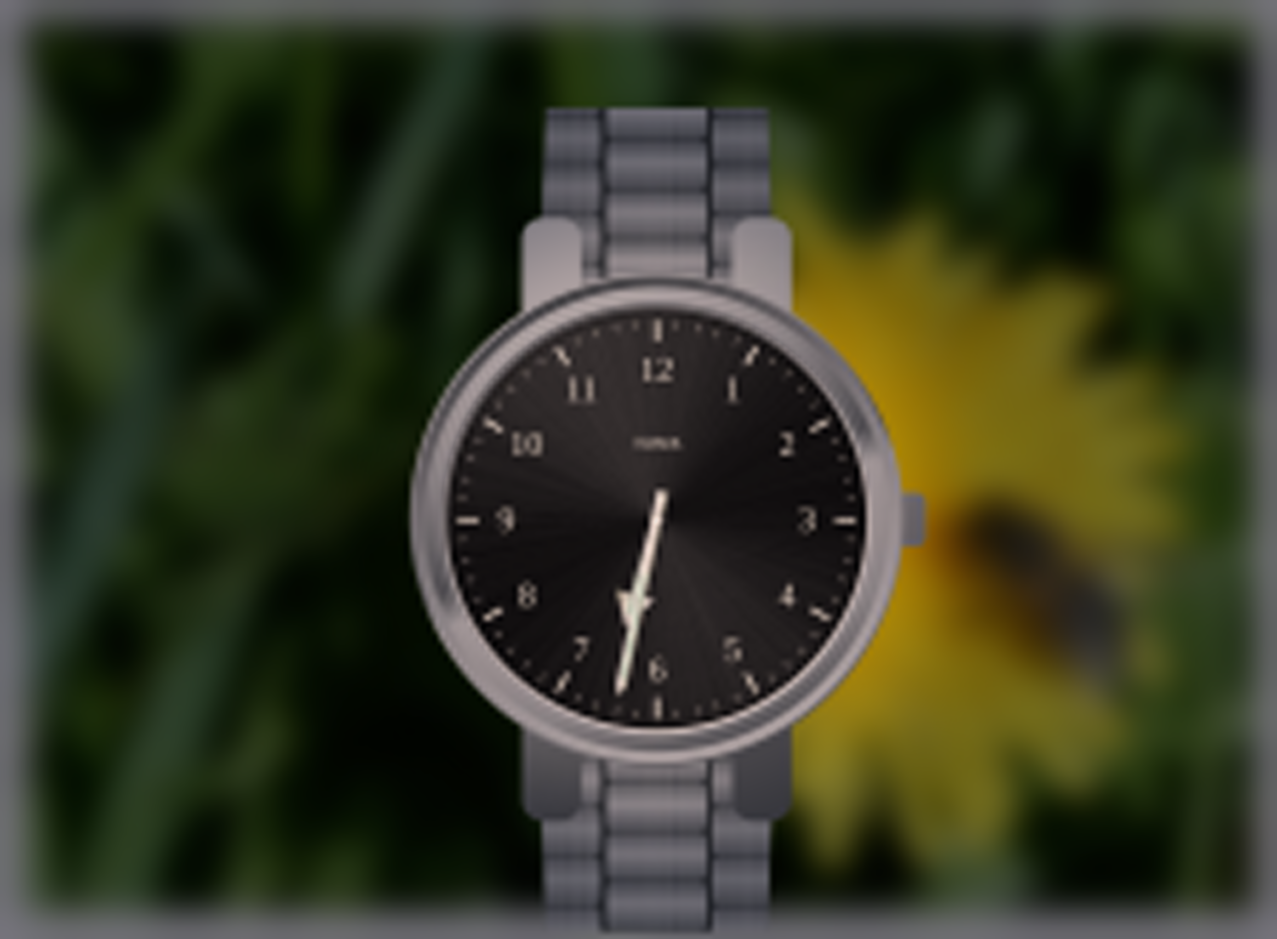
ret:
6:32
